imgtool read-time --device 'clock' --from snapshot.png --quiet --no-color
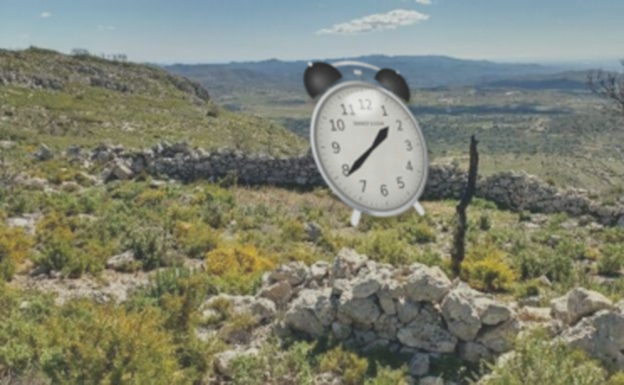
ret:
1:39
